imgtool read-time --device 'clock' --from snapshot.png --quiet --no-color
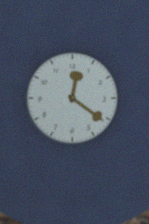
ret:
12:21
